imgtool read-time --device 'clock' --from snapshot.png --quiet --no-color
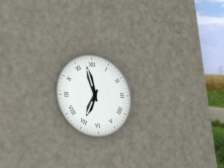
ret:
6:58
